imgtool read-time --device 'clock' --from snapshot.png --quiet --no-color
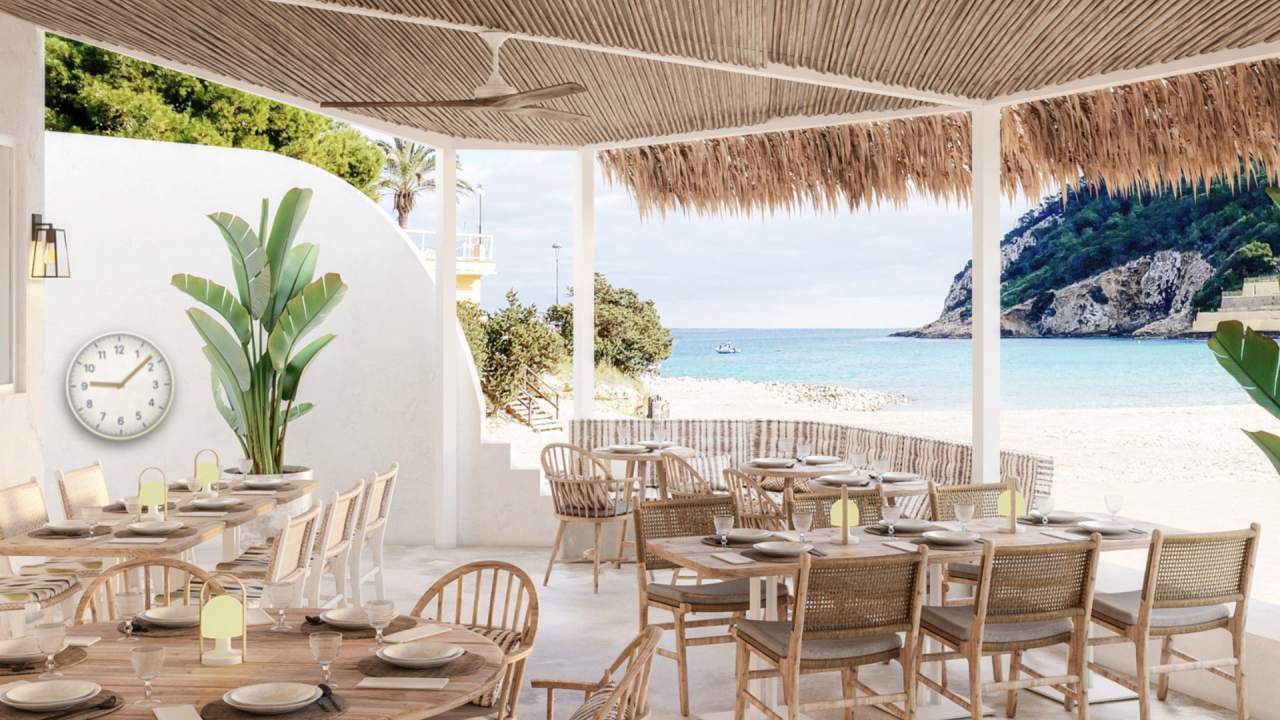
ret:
9:08
